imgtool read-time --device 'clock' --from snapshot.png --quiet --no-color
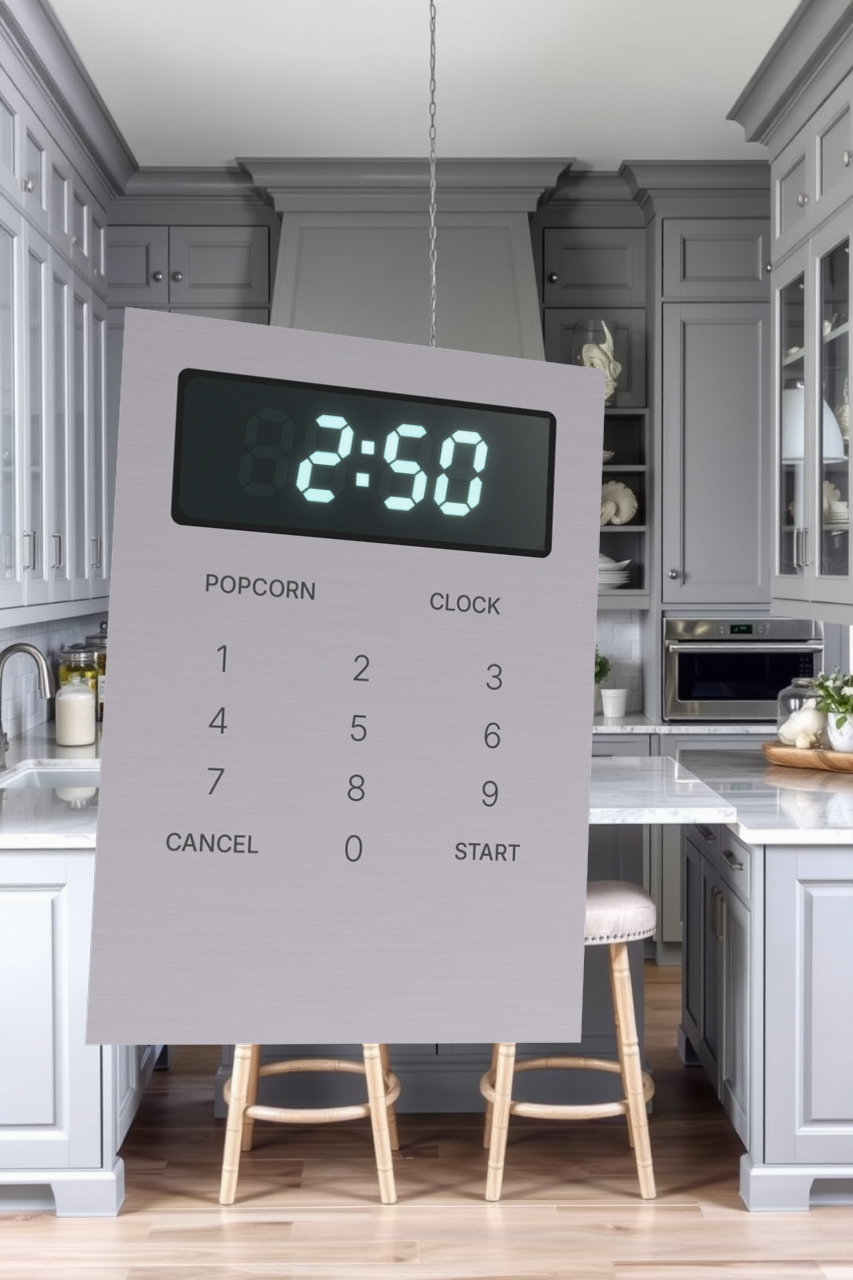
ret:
2:50
